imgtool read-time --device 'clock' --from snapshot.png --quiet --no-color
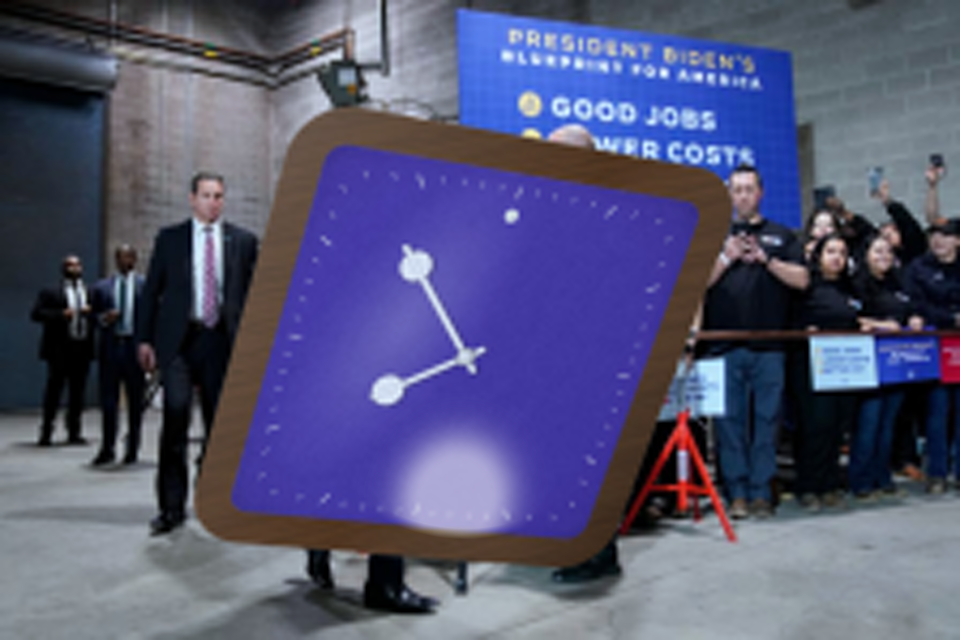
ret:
7:53
